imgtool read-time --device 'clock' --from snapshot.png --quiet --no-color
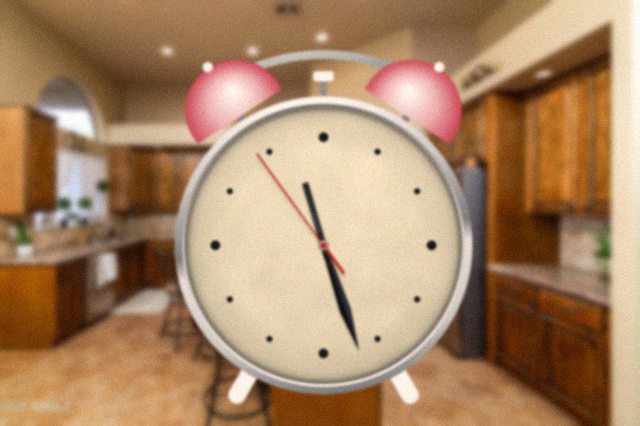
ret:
11:26:54
